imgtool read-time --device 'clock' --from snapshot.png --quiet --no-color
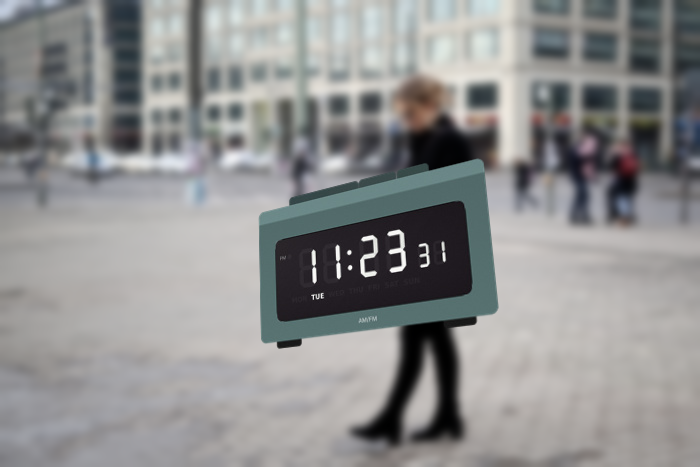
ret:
11:23:31
